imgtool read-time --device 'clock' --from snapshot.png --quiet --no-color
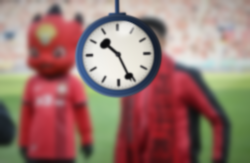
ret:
10:26
